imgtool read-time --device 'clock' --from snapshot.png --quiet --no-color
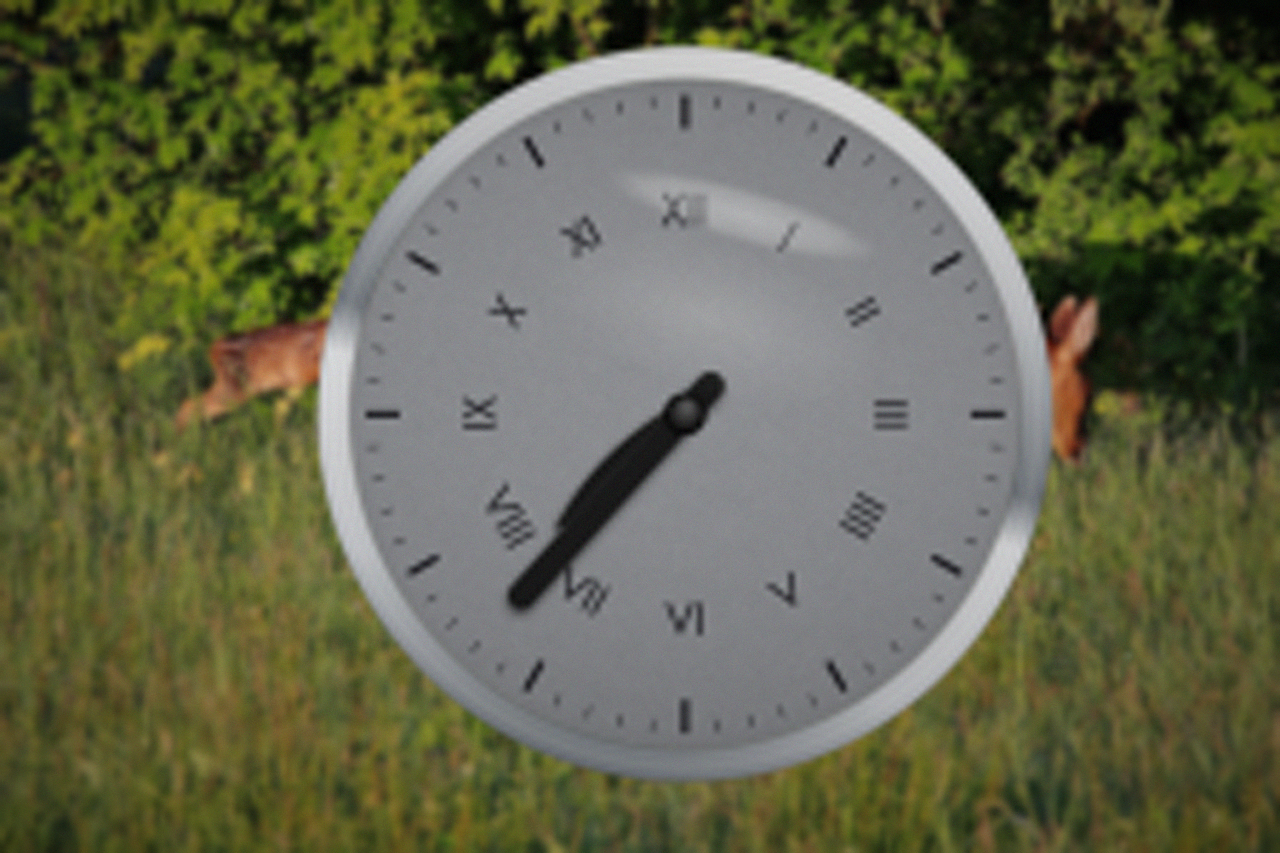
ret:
7:37
